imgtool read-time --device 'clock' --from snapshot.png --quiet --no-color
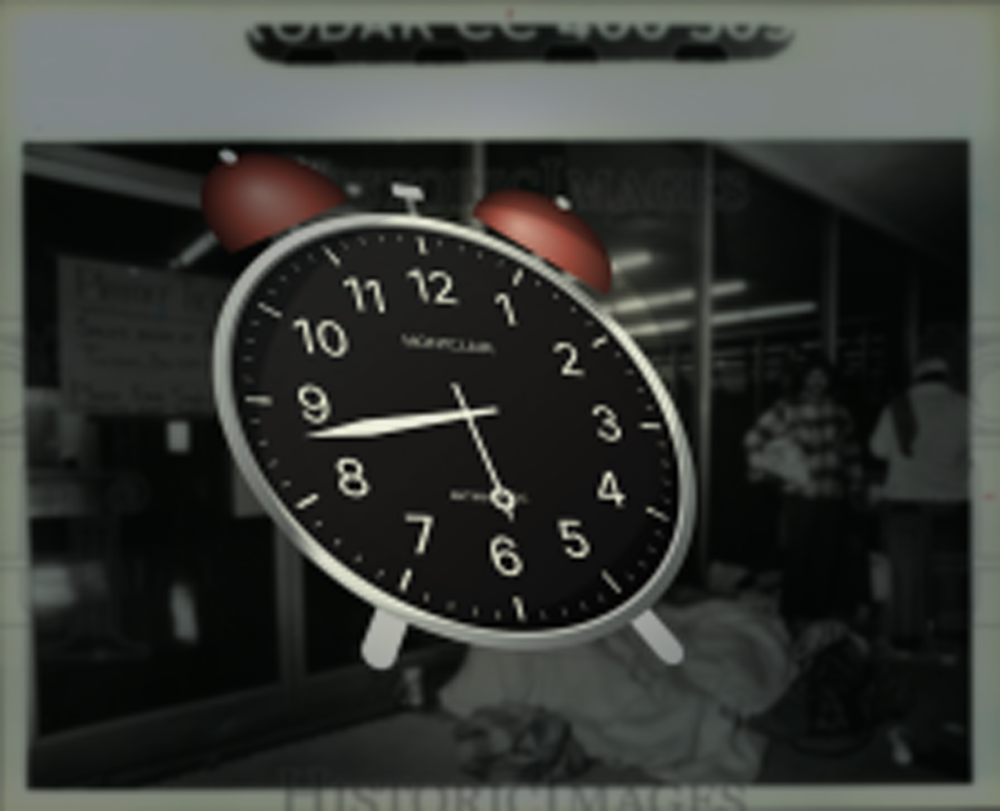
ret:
5:43
